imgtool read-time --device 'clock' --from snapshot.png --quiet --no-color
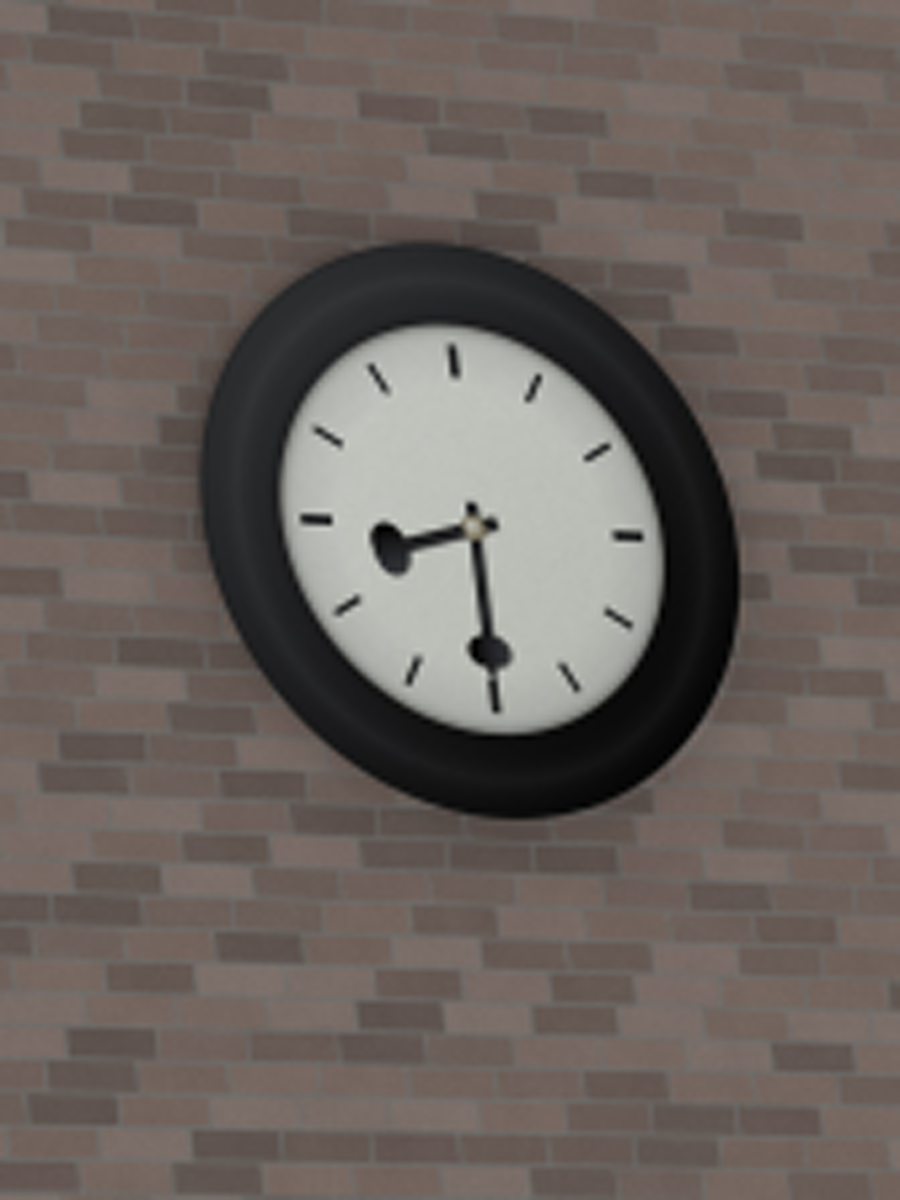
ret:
8:30
